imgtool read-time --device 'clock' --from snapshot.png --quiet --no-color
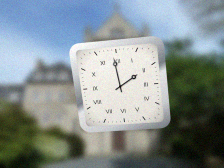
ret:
1:59
